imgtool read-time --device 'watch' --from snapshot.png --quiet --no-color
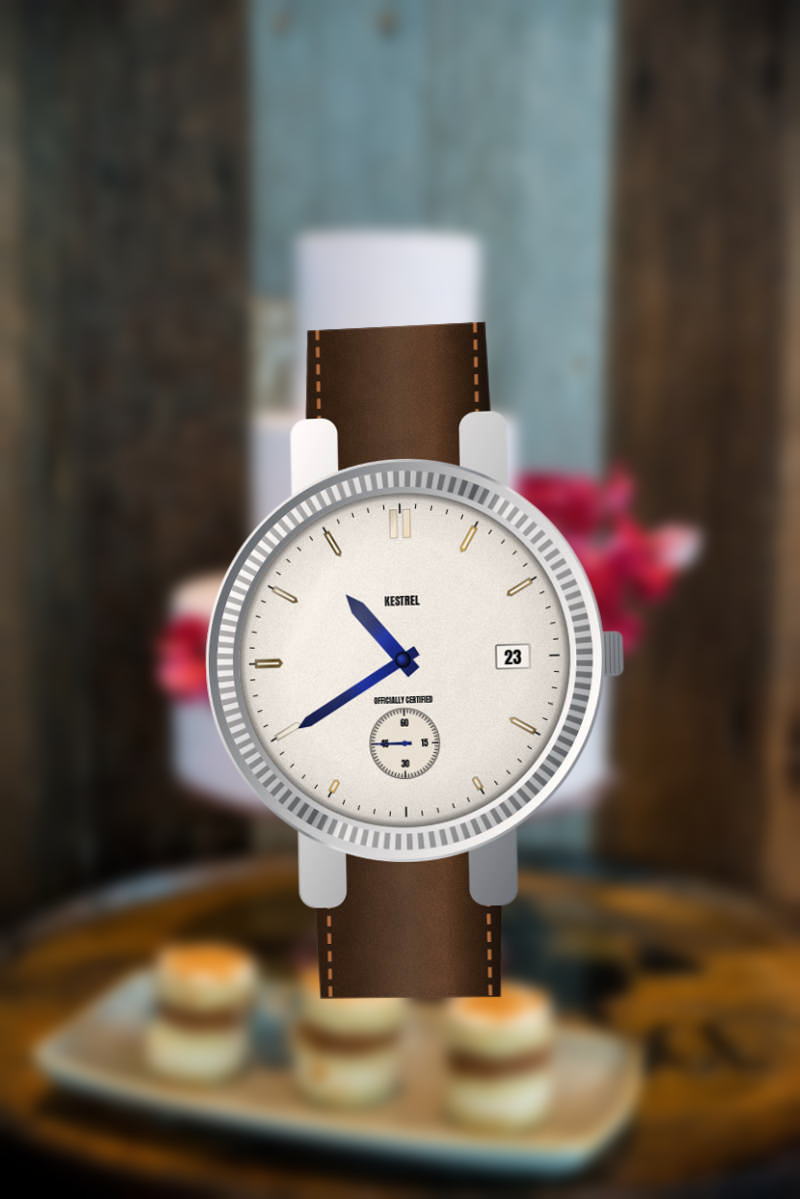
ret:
10:39:45
